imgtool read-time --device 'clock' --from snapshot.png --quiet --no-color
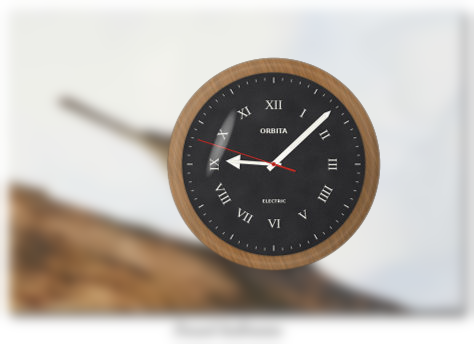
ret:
9:07:48
